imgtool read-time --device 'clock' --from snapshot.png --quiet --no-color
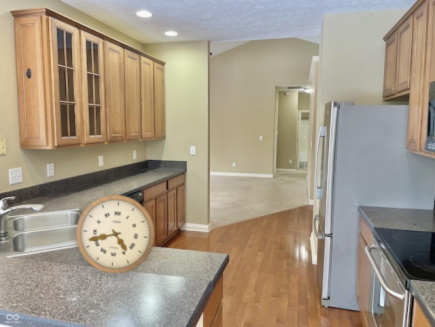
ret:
4:42
